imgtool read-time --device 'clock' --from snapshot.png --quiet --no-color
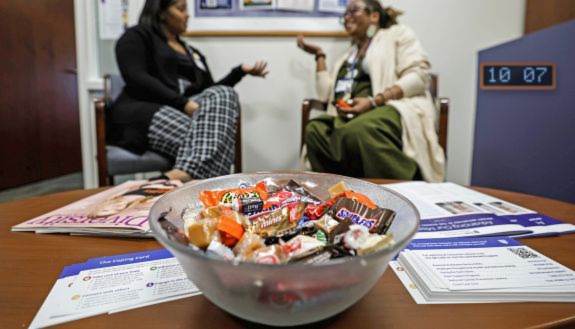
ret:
10:07
